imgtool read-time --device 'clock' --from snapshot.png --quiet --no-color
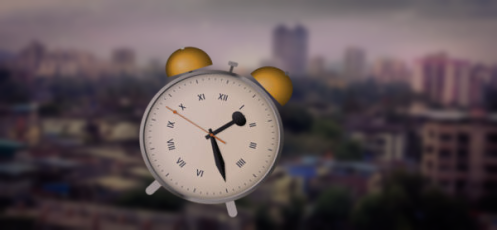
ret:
1:24:48
